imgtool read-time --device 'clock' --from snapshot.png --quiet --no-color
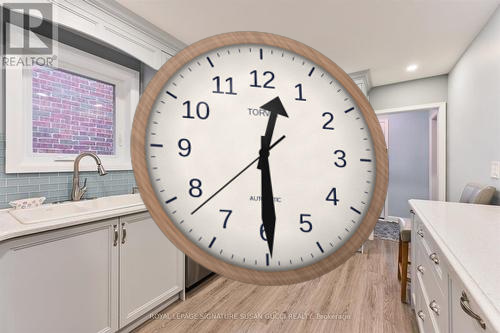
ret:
12:29:38
